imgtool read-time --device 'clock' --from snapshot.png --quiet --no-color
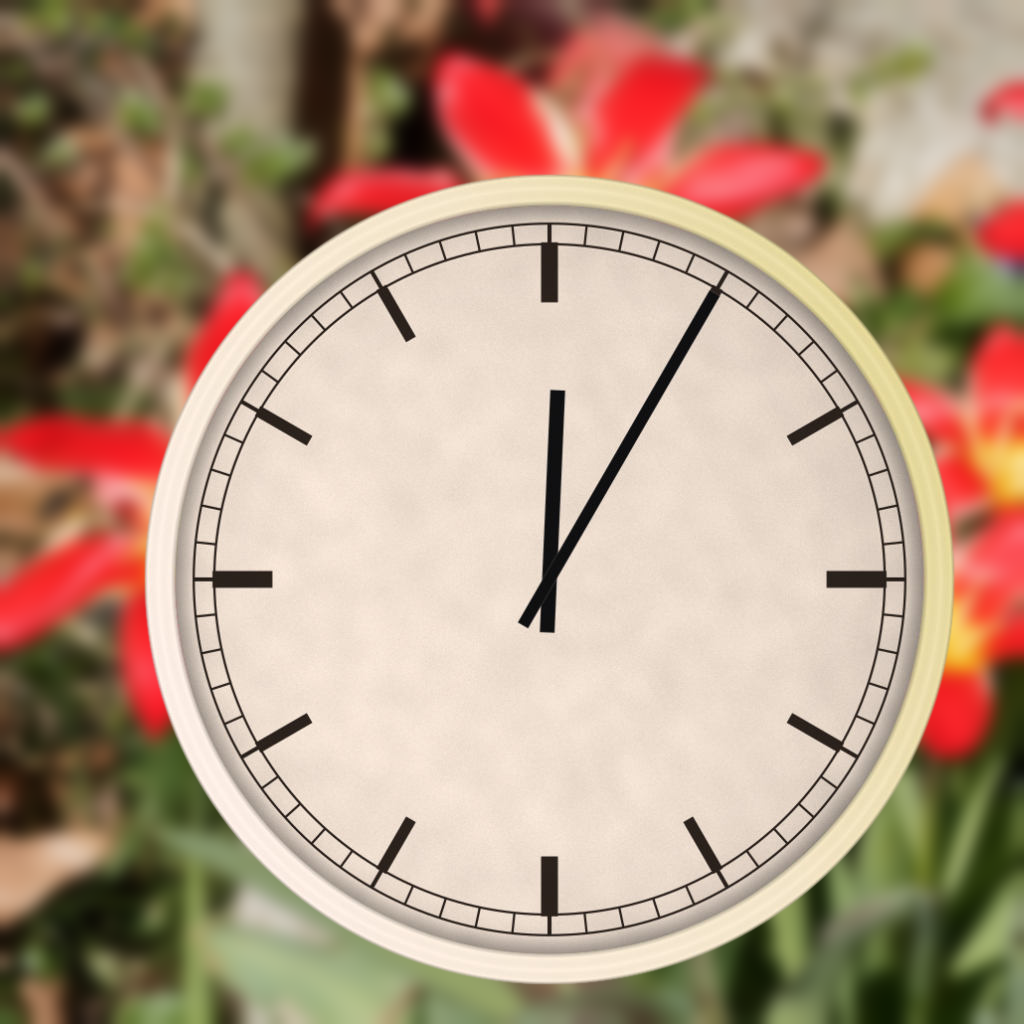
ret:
12:05
